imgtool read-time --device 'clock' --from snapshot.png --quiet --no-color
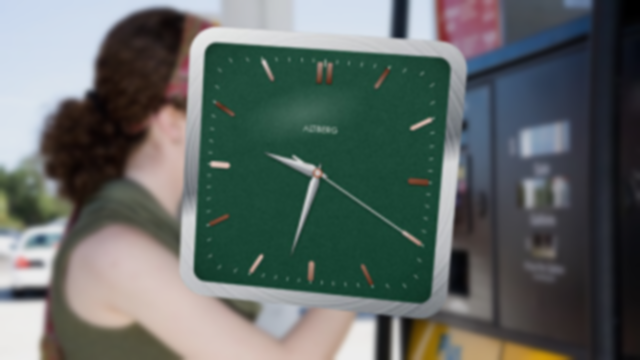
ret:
9:32:20
